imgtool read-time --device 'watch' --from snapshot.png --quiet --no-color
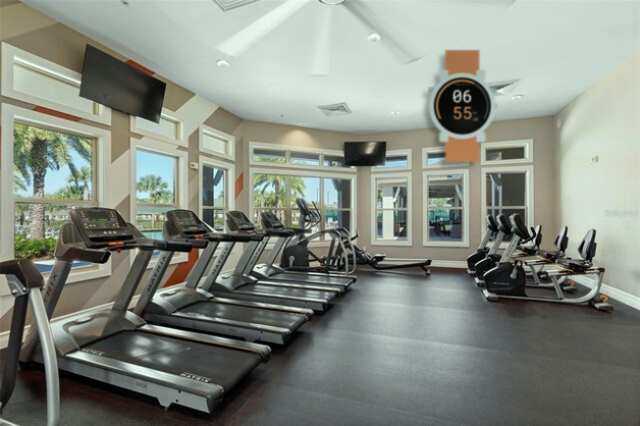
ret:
6:55
